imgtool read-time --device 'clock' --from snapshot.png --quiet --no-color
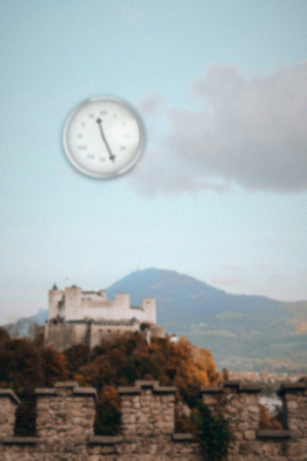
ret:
11:26
